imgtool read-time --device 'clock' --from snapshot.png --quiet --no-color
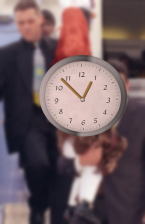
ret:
12:53
